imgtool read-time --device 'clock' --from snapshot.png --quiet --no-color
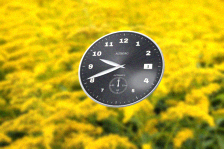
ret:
9:41
